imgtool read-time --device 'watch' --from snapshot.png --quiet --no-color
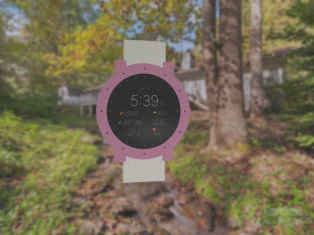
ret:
5:39
